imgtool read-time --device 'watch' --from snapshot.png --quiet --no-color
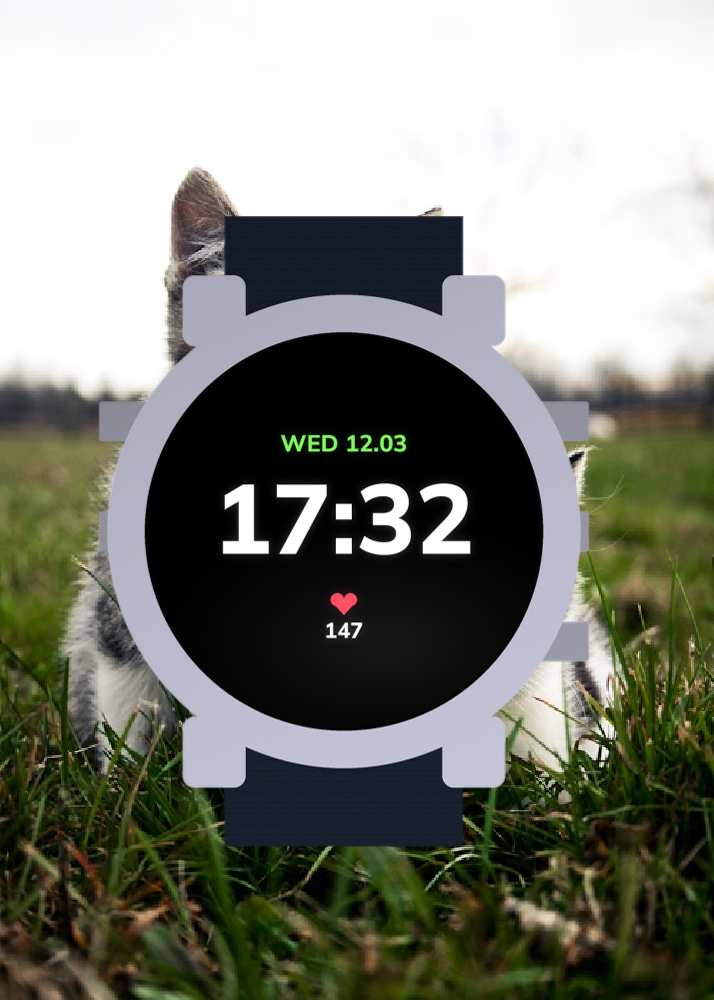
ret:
17:32
